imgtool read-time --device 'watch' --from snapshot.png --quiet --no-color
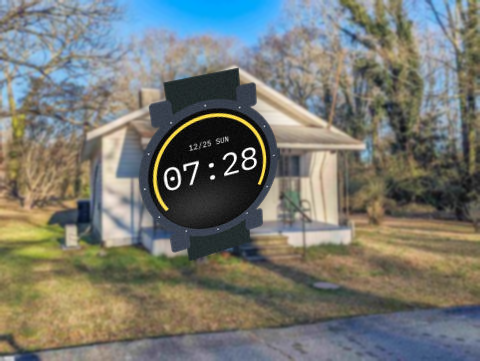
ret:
7:28
